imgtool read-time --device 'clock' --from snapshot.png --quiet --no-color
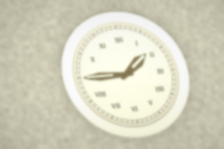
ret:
1:45
